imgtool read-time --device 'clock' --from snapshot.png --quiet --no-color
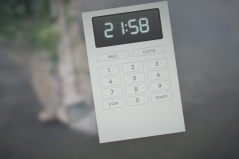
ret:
21:58
